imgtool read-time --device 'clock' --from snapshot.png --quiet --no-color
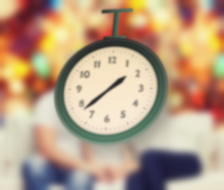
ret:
1:38
